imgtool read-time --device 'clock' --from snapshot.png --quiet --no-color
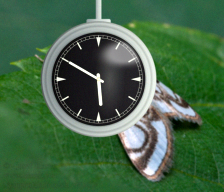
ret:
5:50
